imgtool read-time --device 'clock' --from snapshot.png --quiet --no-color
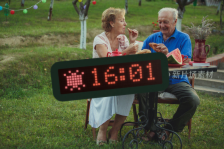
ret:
16:01
